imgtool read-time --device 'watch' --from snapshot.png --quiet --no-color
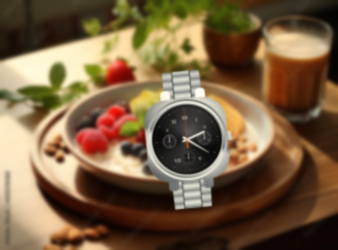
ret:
2:21
